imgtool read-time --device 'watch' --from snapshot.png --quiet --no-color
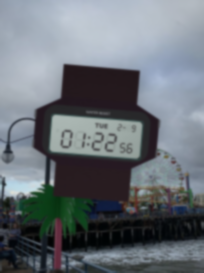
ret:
1:22
